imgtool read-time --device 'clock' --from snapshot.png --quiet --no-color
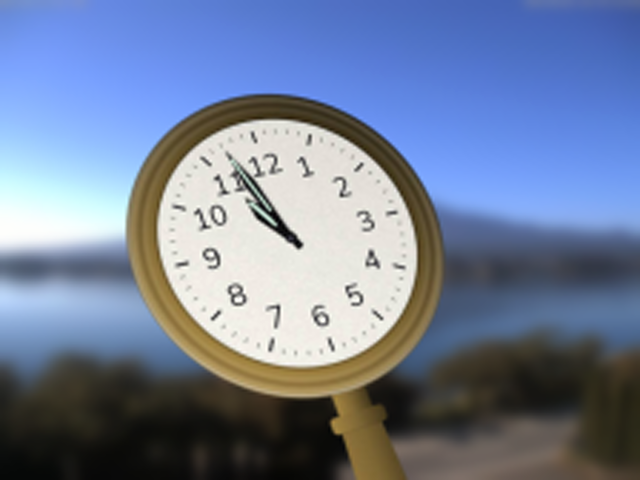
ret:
10:57
